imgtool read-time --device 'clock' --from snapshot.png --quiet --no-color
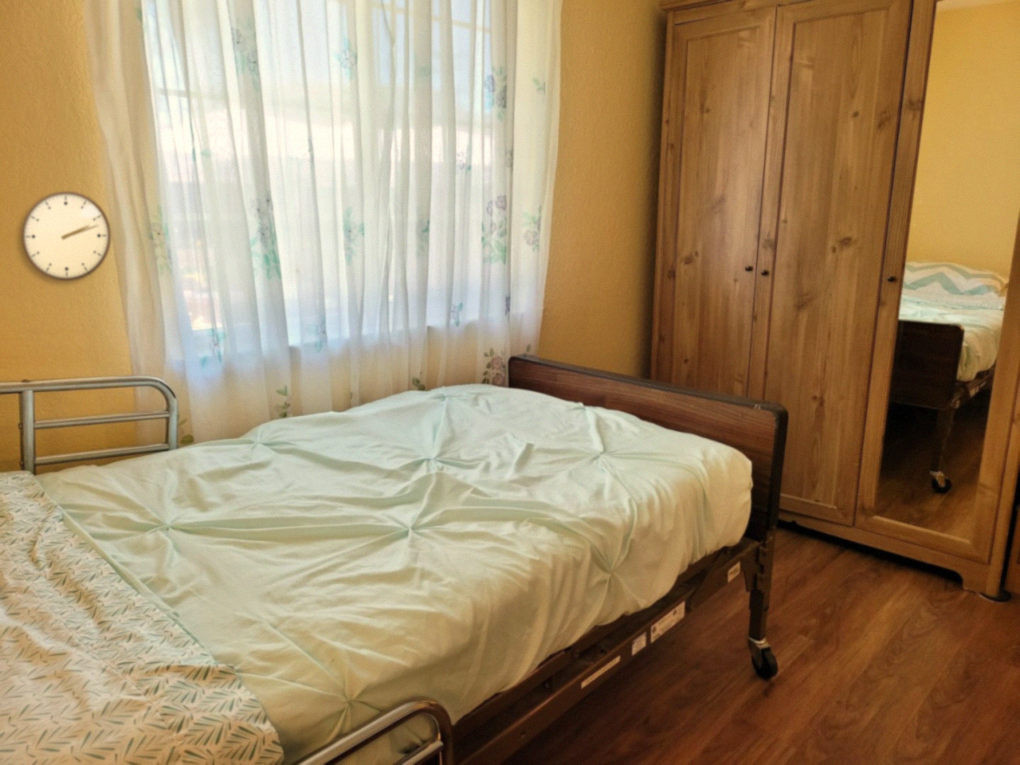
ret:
2:12
